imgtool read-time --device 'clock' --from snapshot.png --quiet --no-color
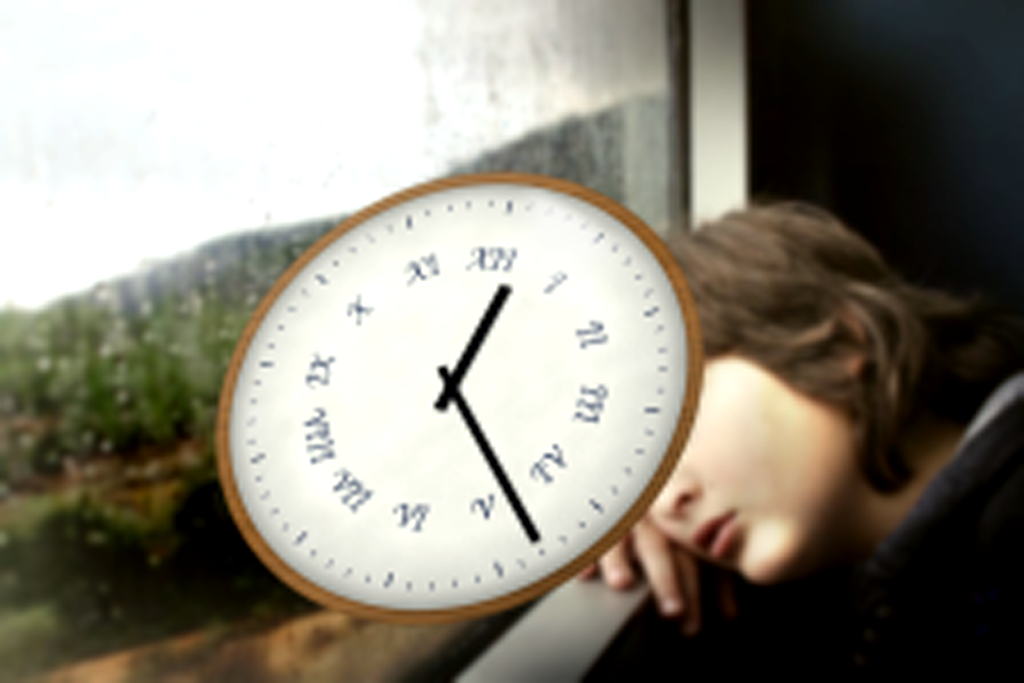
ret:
12:23
